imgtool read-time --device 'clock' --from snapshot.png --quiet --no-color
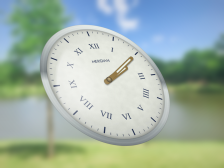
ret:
2:10
